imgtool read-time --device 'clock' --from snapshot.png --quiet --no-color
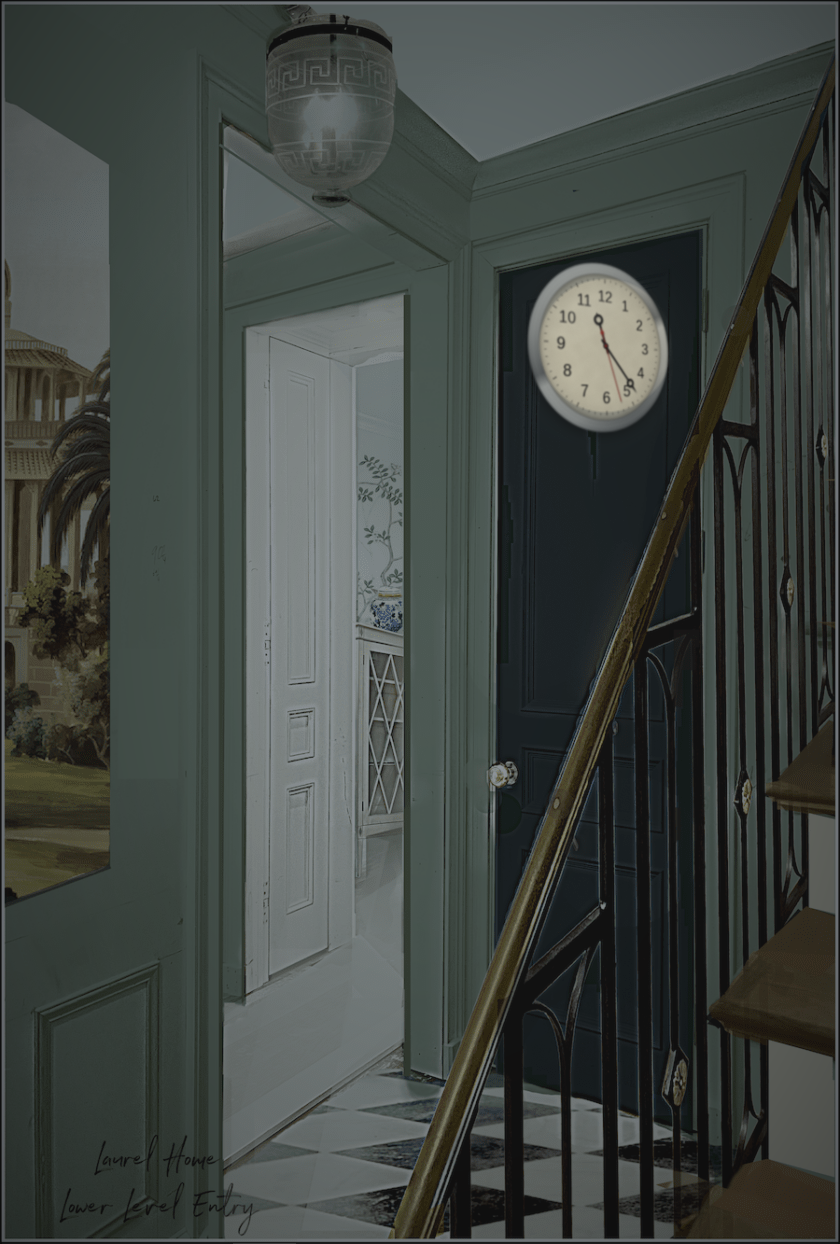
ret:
11:23:27
